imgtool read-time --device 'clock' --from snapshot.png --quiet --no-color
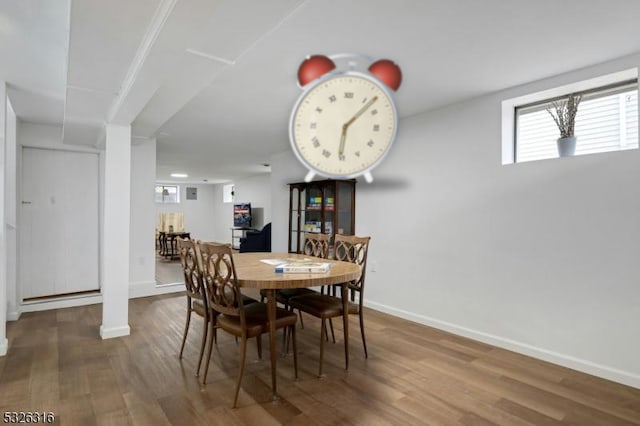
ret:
6:07
